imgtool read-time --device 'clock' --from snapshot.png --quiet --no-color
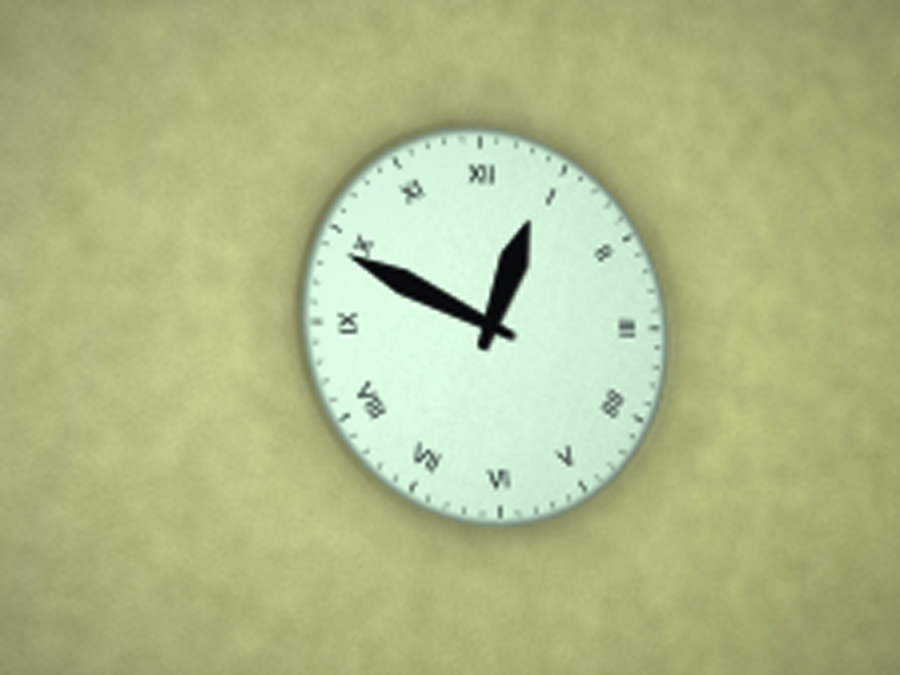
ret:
12:49
